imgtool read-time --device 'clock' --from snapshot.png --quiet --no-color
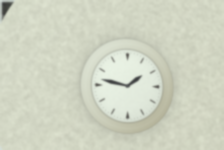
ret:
1:47
